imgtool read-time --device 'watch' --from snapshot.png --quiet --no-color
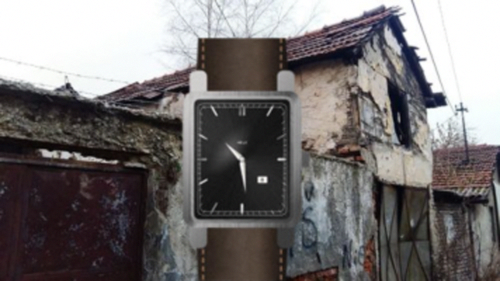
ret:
10:29
